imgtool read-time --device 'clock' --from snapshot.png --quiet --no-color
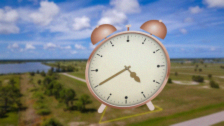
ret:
4:40
